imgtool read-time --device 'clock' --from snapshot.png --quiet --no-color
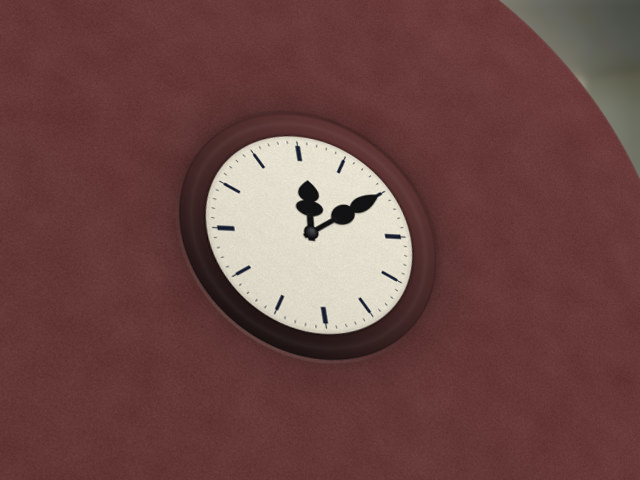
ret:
12:10
